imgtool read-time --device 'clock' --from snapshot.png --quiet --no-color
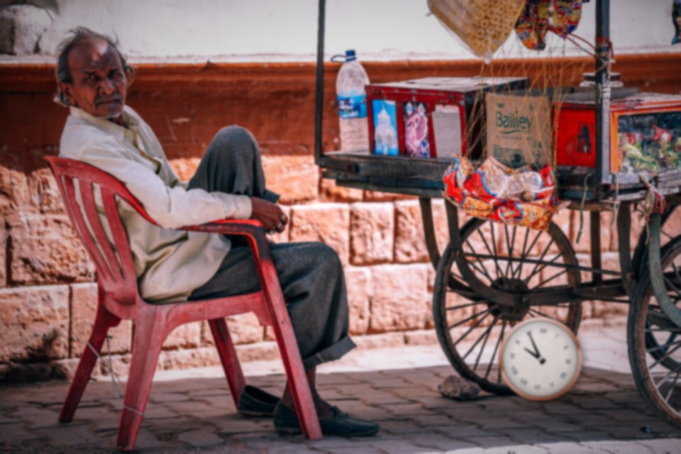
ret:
9:55
